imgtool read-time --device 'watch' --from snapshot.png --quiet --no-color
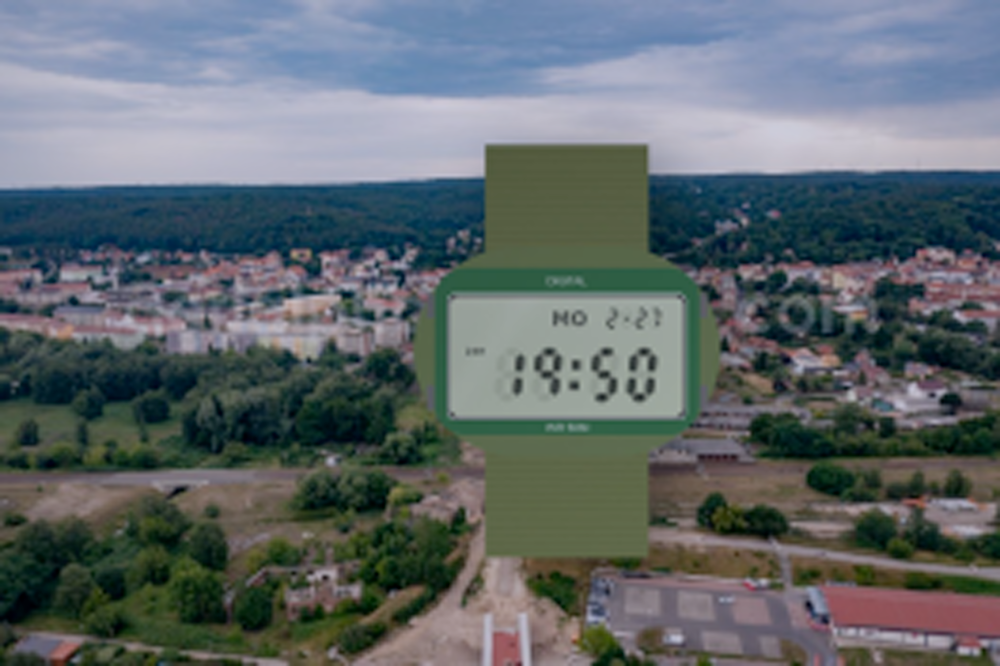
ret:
19:50
